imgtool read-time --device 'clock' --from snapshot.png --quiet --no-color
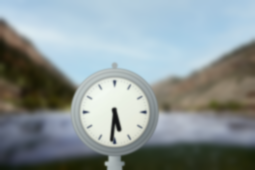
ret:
5:31
